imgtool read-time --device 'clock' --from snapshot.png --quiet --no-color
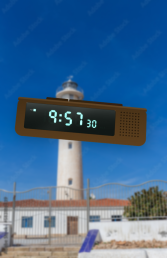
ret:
9:57:30
